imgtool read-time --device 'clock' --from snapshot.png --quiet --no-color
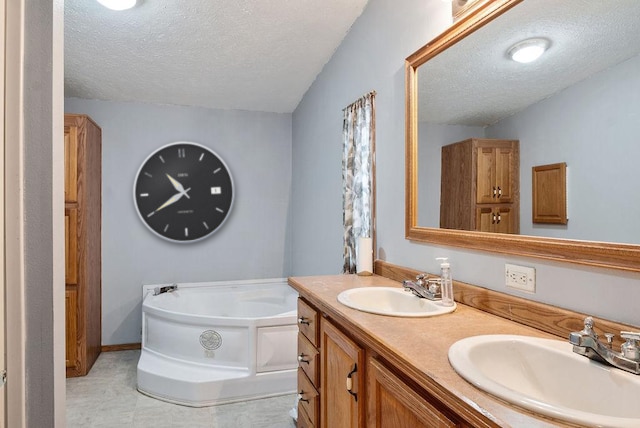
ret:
10:40
